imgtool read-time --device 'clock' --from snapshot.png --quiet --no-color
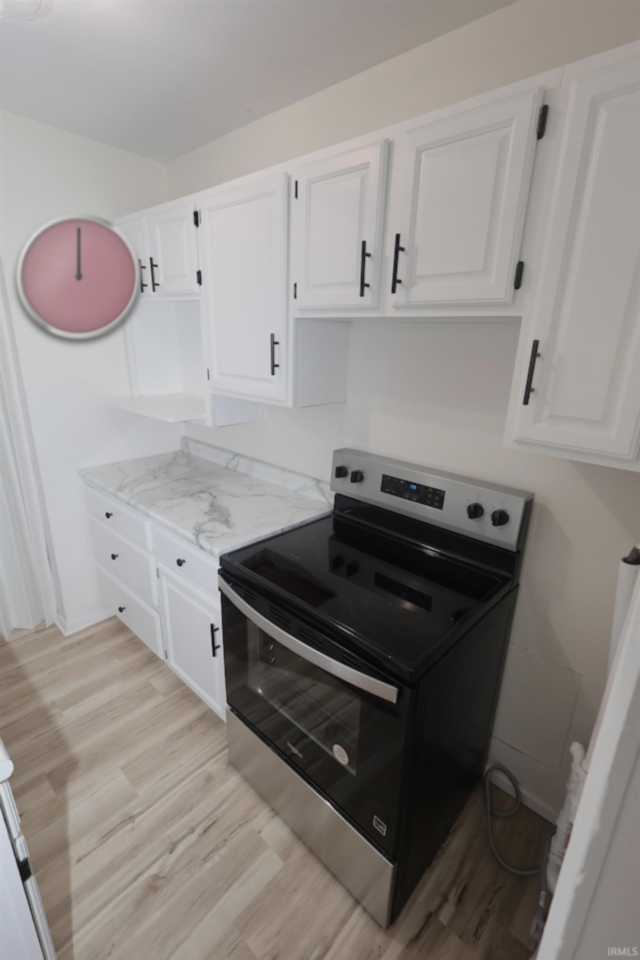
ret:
12:00
